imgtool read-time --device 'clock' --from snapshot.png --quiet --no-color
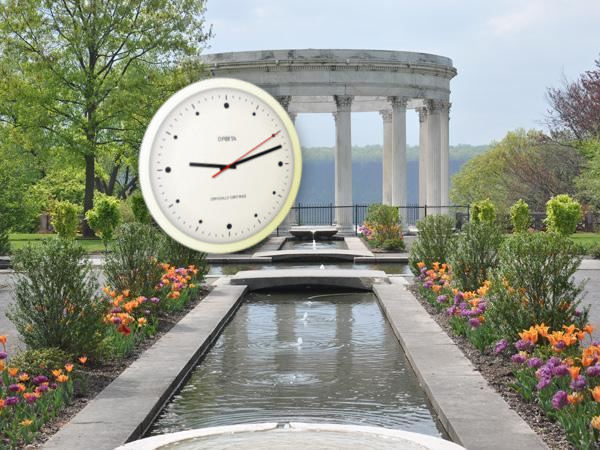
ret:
9:12:10
